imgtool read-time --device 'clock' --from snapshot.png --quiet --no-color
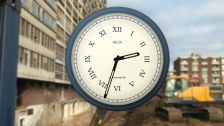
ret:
2:33
